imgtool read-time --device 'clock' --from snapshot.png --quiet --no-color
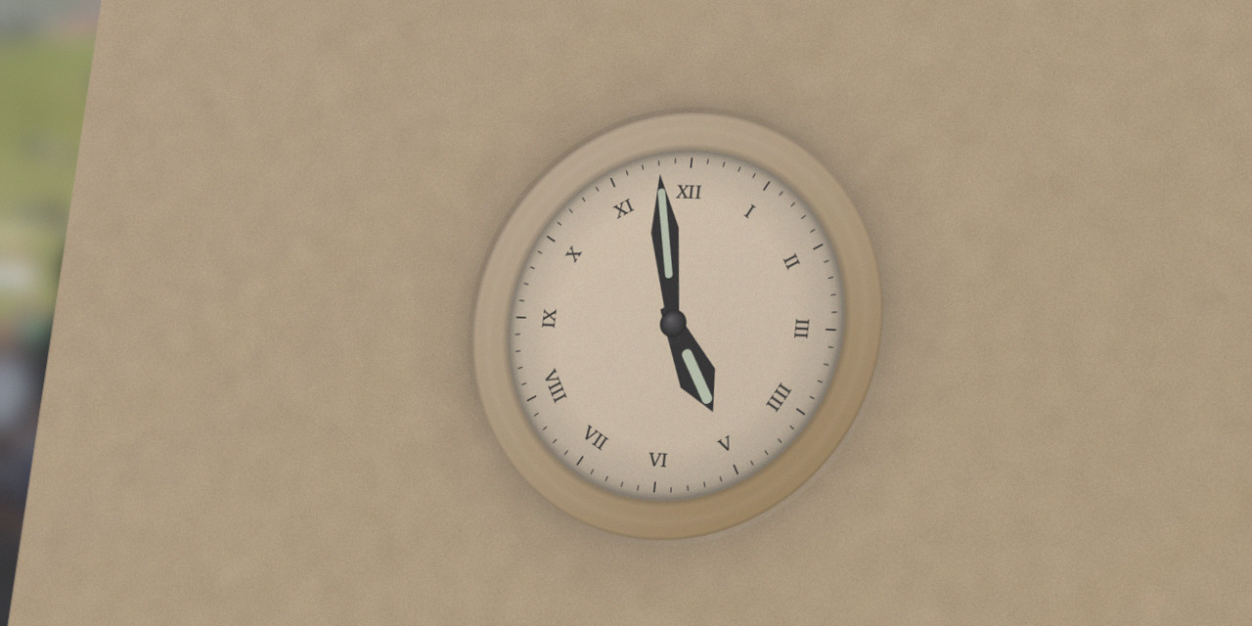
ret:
4:58
